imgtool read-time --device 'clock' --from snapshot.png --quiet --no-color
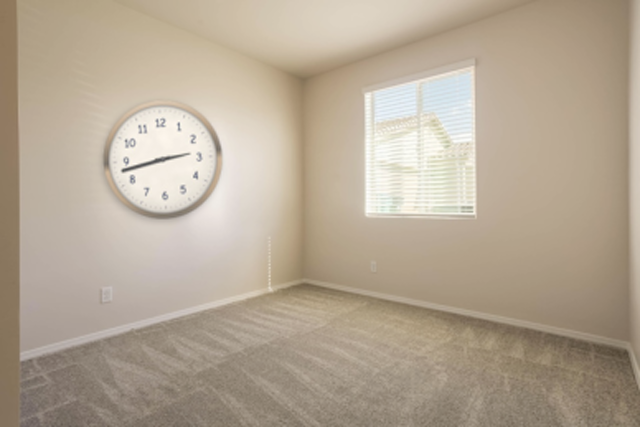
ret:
2:43
